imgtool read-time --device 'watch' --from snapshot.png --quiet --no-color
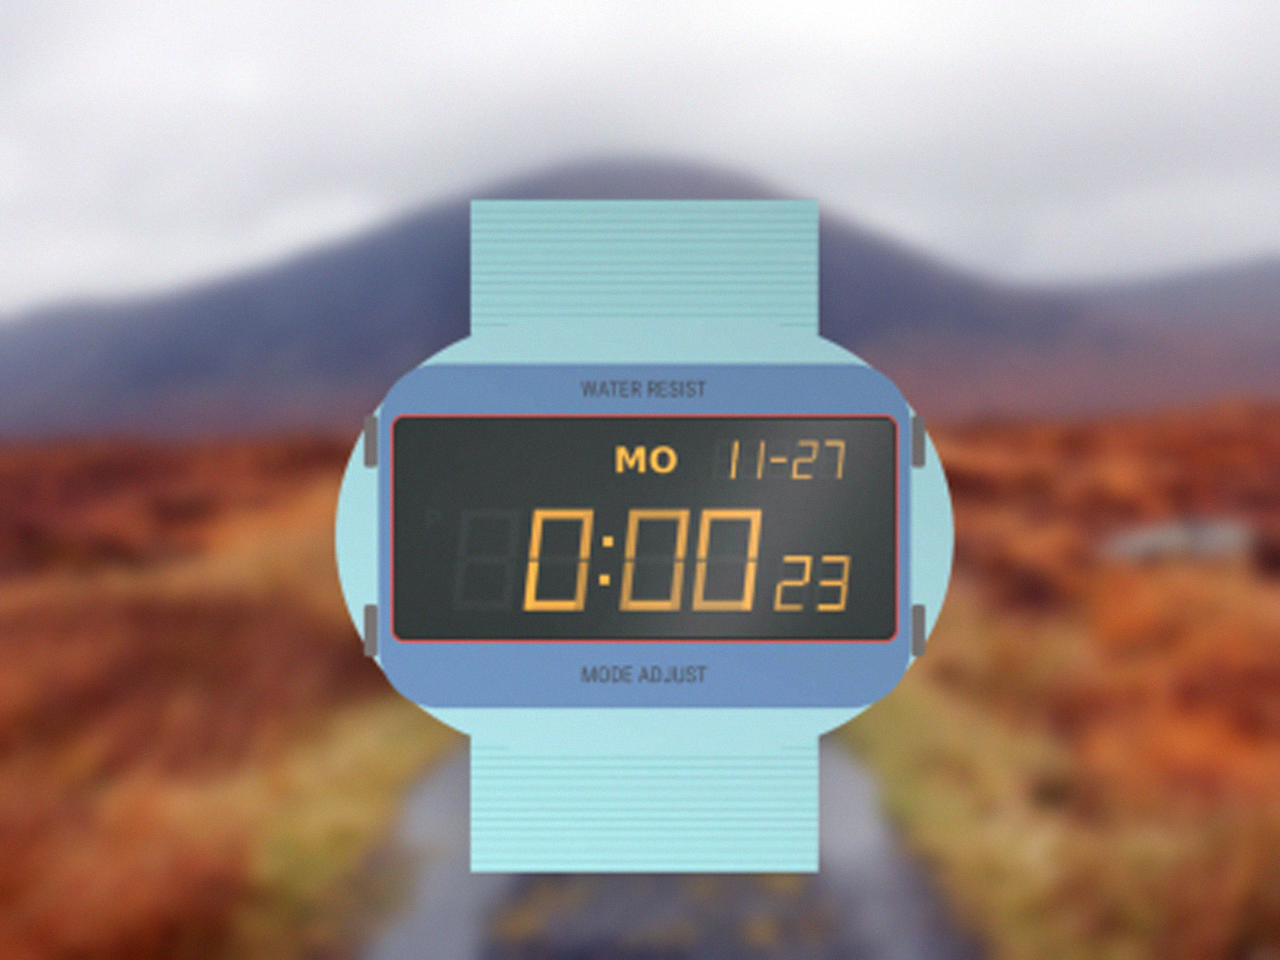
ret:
0:00:23
